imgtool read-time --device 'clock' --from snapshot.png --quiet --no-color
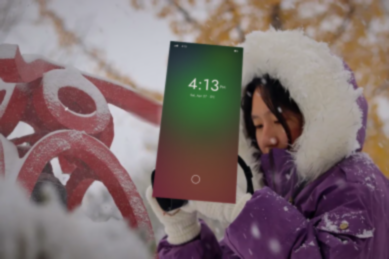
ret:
4:13
